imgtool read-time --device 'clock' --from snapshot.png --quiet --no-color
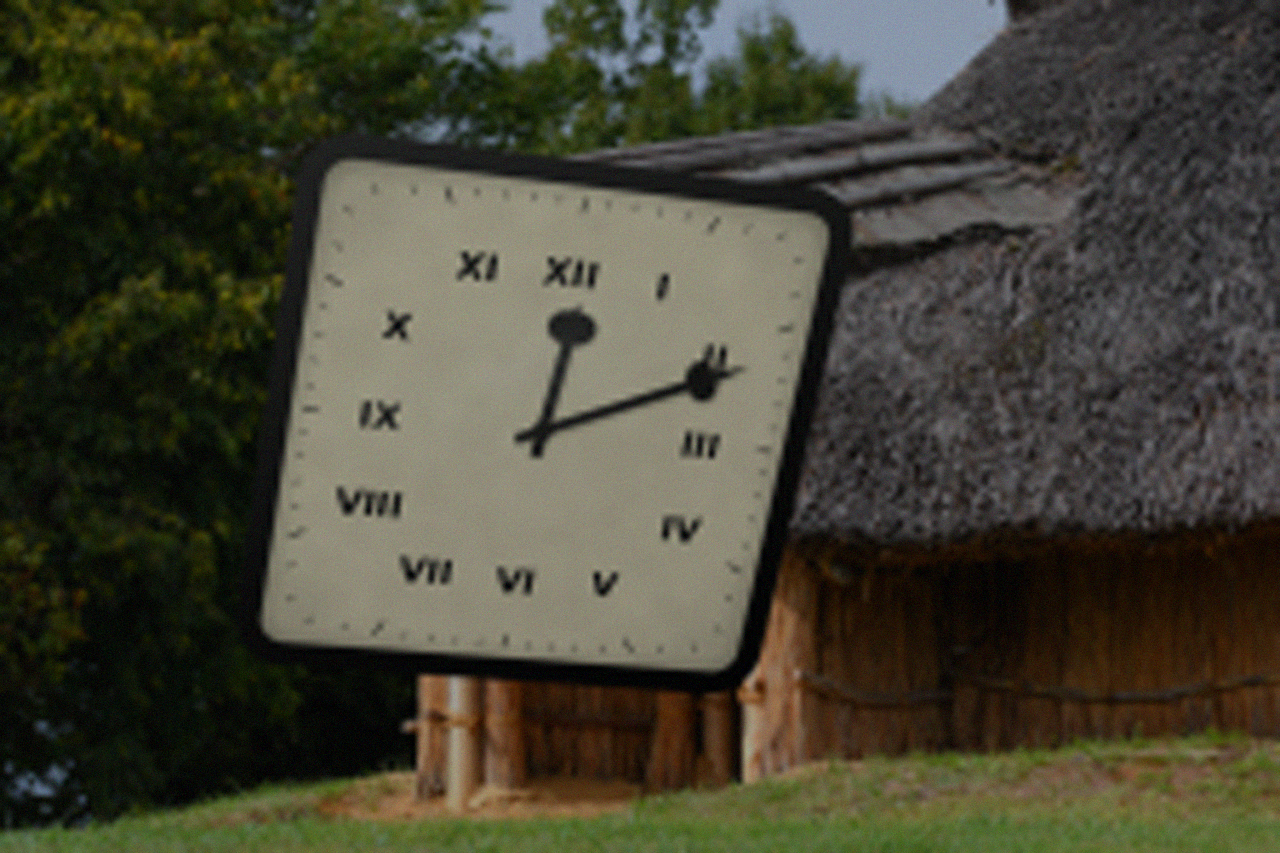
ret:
12:11
